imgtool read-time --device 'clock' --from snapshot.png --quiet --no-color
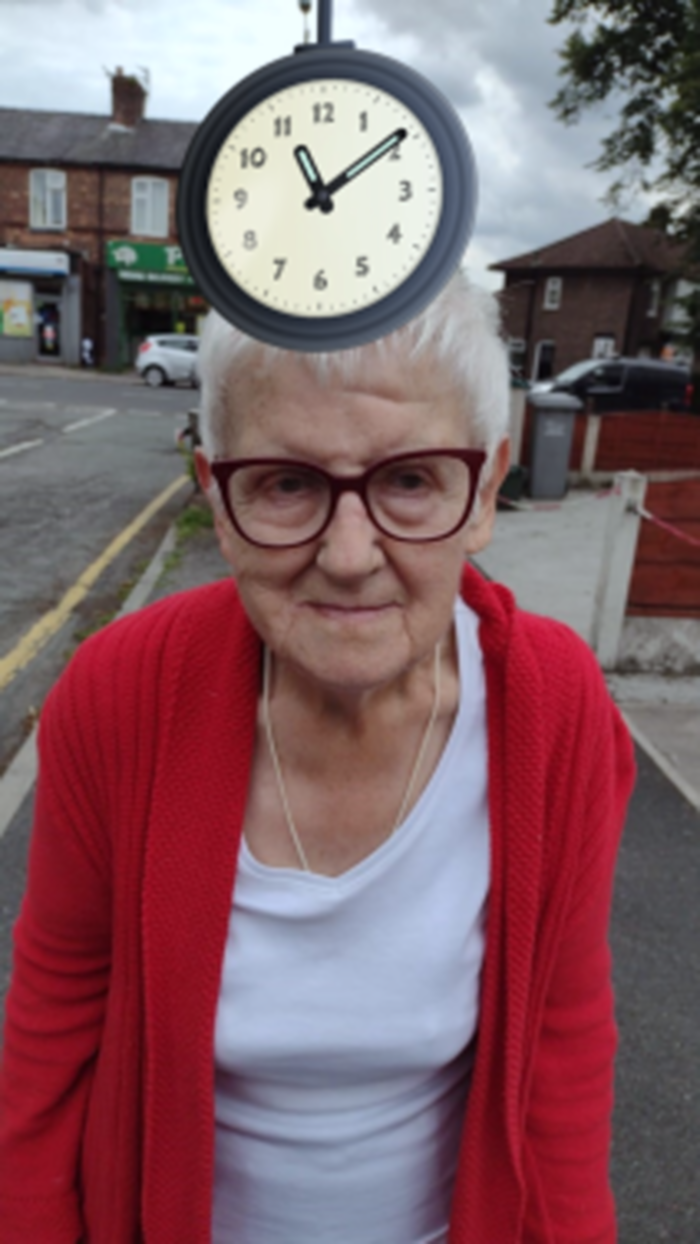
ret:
11:09
